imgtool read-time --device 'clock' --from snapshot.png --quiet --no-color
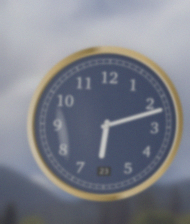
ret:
6:12
